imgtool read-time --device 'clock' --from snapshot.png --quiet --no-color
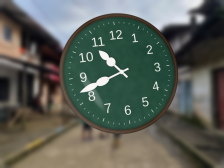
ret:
10:42
